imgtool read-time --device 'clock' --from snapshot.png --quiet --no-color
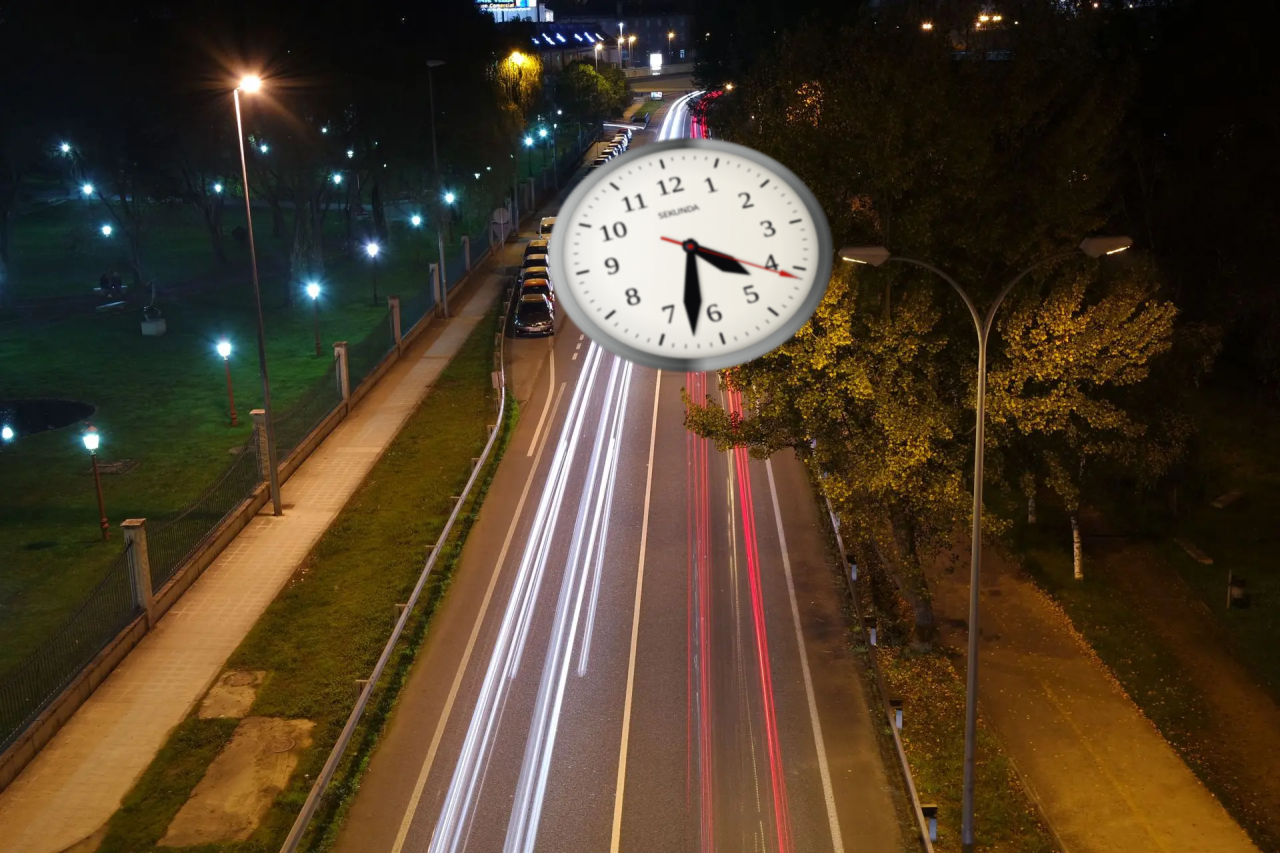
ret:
4:32:21
